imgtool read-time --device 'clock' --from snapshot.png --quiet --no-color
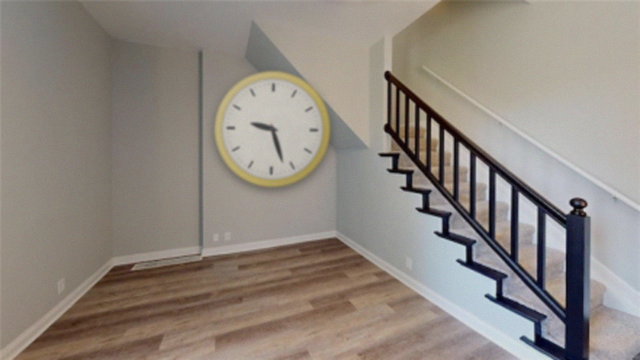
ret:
9:27
